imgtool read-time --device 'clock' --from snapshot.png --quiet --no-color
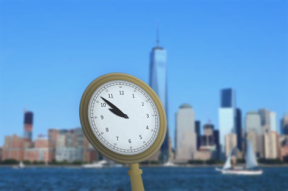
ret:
9:52
